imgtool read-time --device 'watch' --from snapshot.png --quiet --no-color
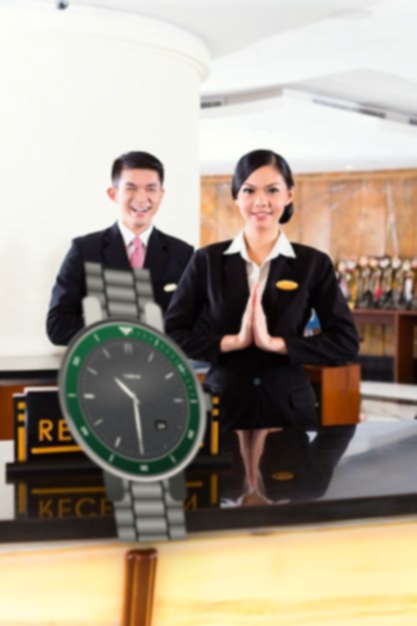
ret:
10:30
